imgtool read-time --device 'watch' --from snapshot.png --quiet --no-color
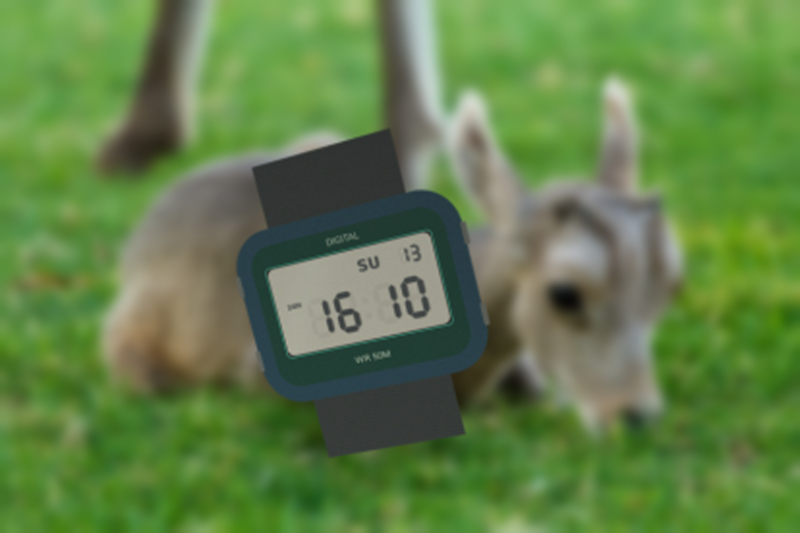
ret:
16:10
